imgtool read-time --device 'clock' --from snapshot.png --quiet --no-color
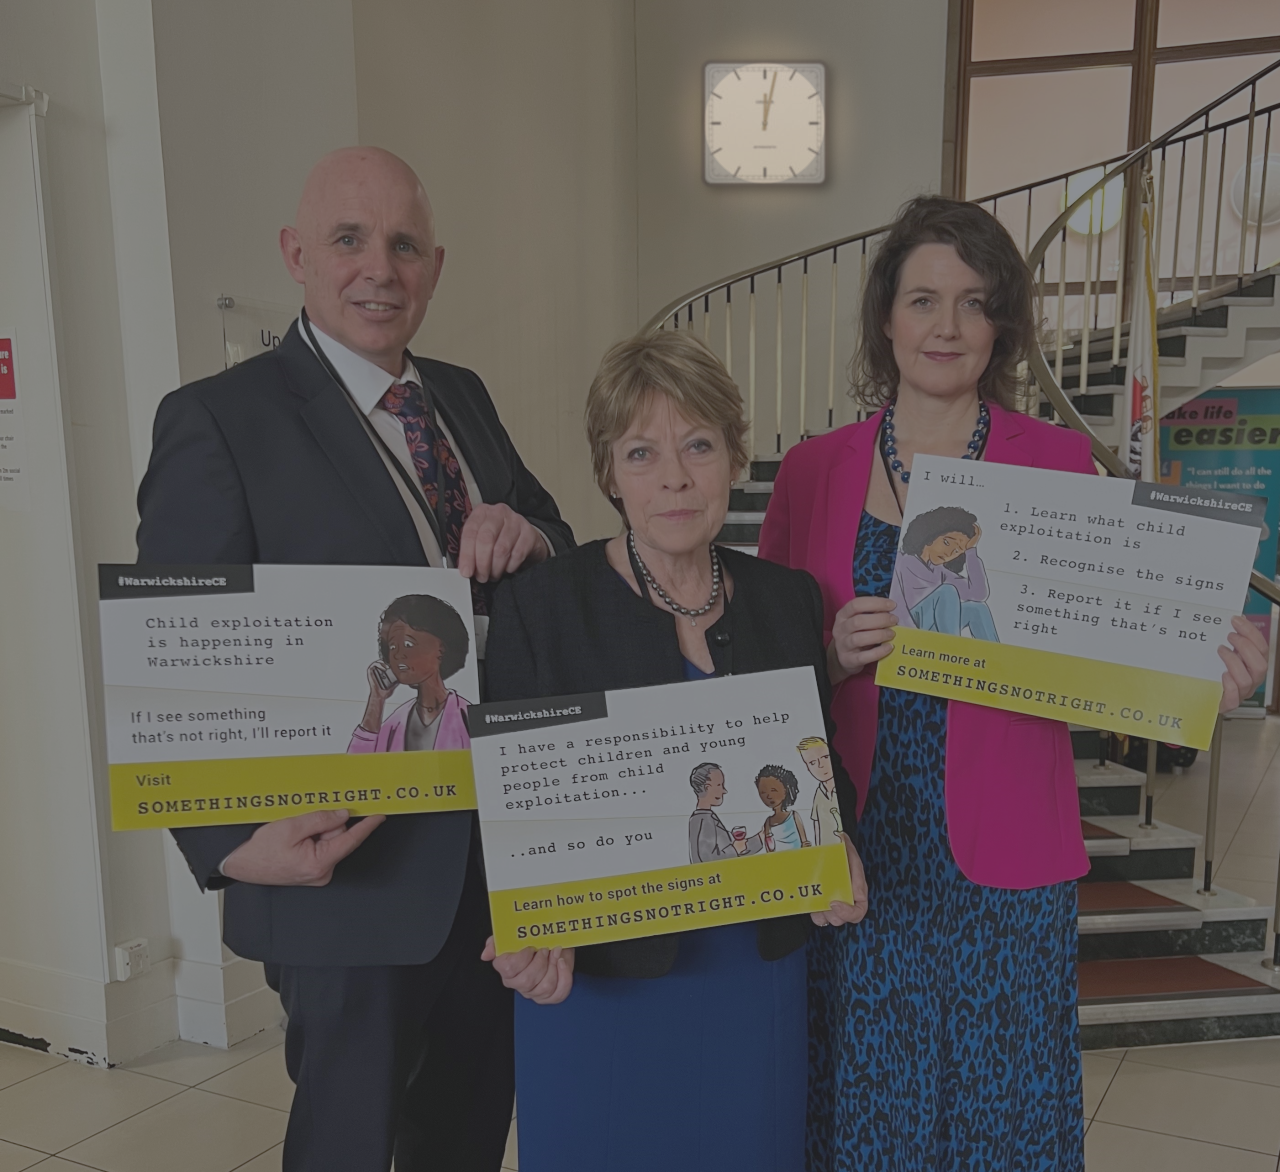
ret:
12:02
